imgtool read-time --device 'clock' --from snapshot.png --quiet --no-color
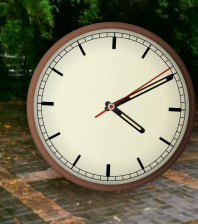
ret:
4:10:09
